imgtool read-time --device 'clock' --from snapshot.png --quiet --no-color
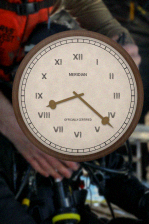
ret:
8:22
